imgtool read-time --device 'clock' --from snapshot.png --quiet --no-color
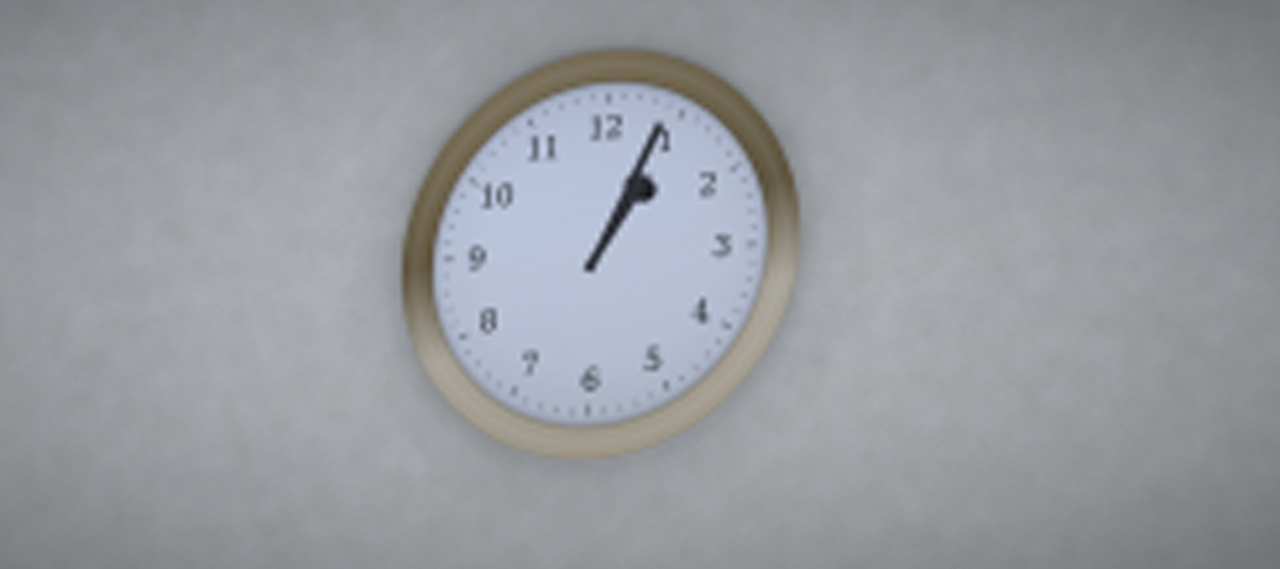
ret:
1:04
